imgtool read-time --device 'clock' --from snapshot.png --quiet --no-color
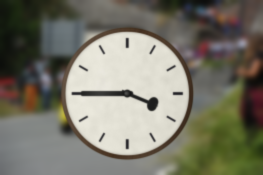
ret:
3:45
